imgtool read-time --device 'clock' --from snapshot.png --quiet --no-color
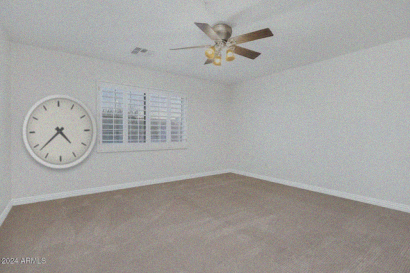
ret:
4:38
